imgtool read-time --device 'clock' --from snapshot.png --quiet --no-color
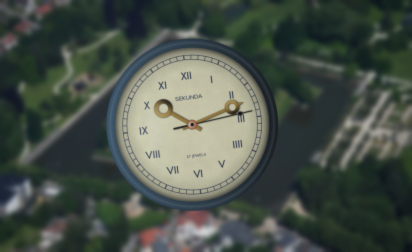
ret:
10:12:14
